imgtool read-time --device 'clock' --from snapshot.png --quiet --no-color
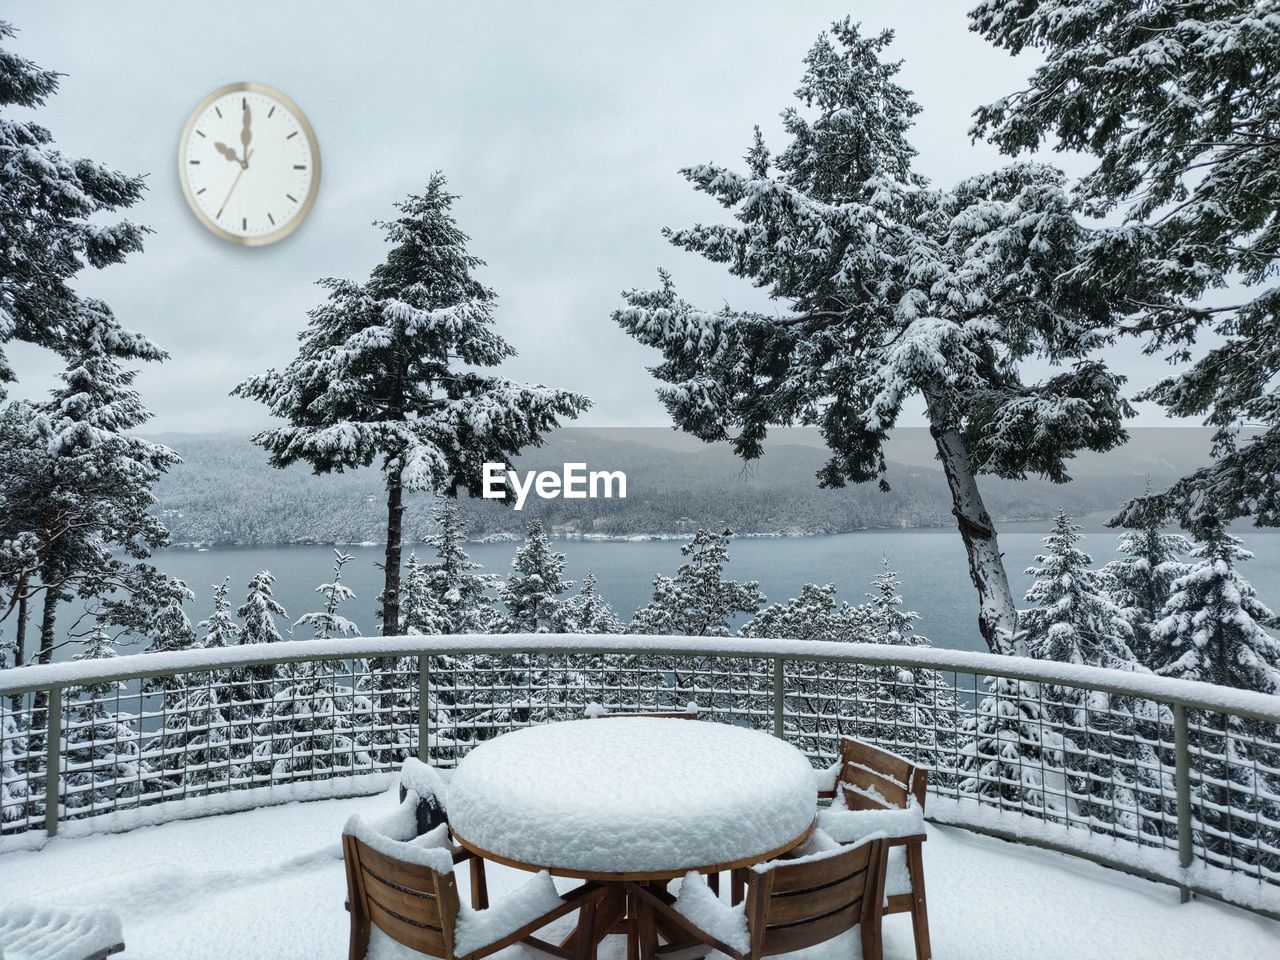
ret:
10:00:35
